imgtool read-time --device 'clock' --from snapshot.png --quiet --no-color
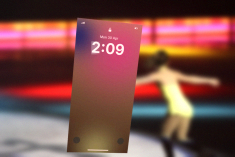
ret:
2:09
